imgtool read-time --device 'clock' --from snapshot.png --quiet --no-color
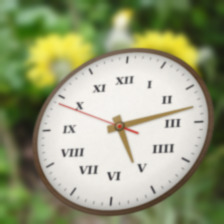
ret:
5:12:49
